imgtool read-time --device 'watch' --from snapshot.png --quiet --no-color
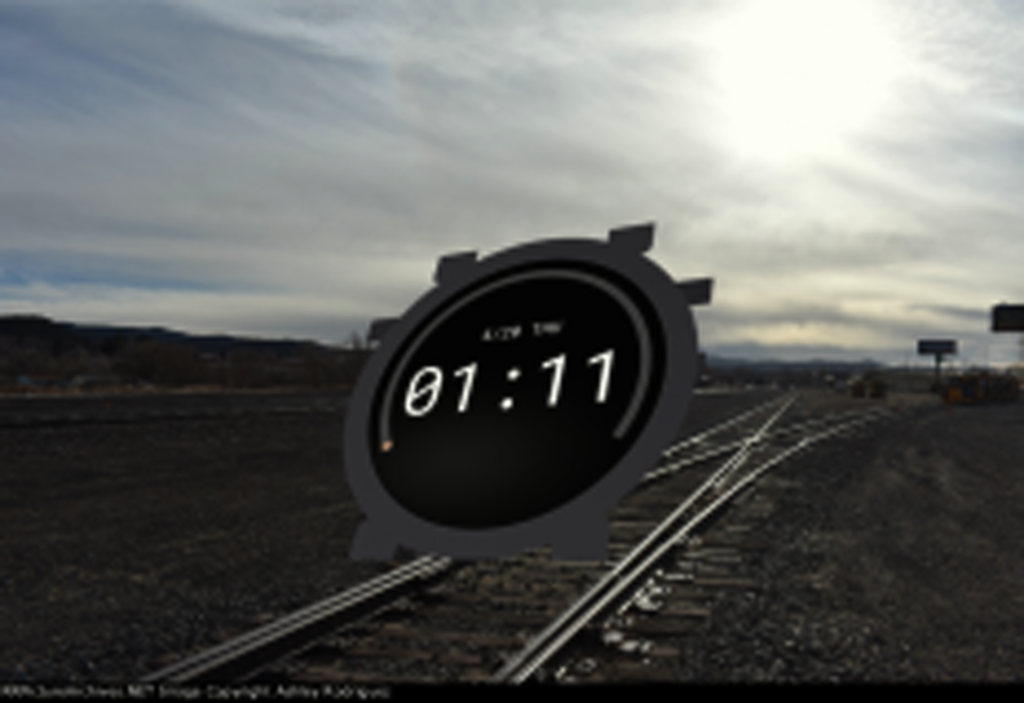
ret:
1:11
